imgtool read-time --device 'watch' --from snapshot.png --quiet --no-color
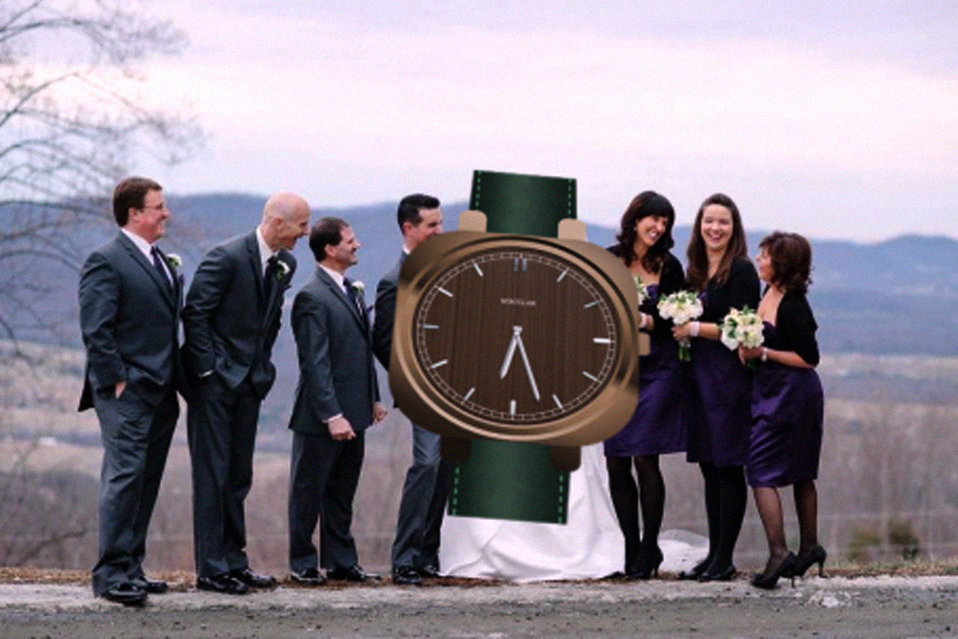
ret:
6:27
